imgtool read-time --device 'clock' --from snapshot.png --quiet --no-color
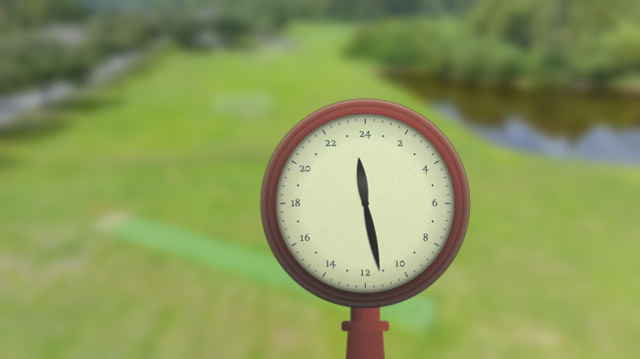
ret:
23:28
